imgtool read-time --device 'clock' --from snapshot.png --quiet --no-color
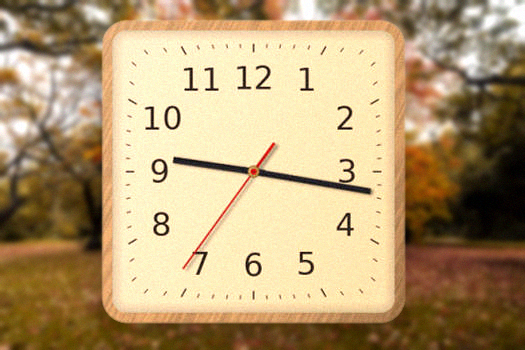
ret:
9:16:36
